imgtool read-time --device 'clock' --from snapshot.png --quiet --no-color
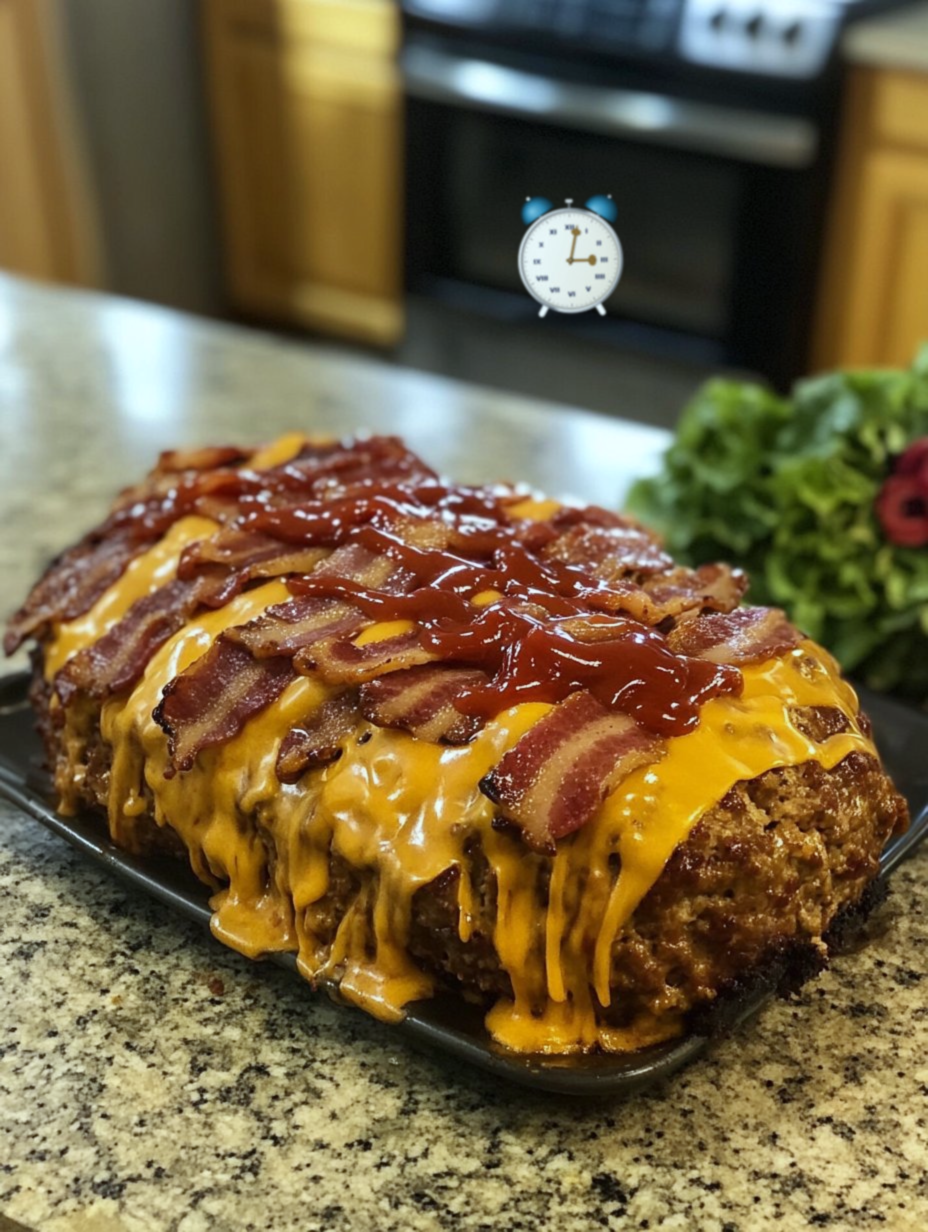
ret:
3:02
